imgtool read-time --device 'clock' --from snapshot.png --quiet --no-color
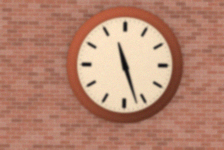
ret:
11:27
